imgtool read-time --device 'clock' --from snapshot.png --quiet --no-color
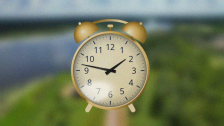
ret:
1:47
